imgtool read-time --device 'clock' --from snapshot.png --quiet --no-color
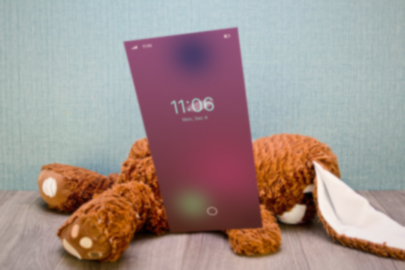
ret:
11:06
